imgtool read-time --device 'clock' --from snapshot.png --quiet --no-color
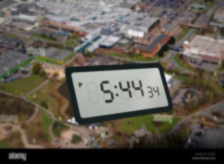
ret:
5:44:34
